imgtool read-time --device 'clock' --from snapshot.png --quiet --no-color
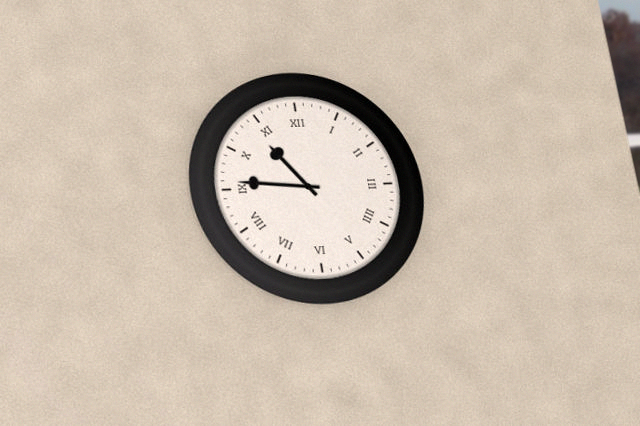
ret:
10:46
